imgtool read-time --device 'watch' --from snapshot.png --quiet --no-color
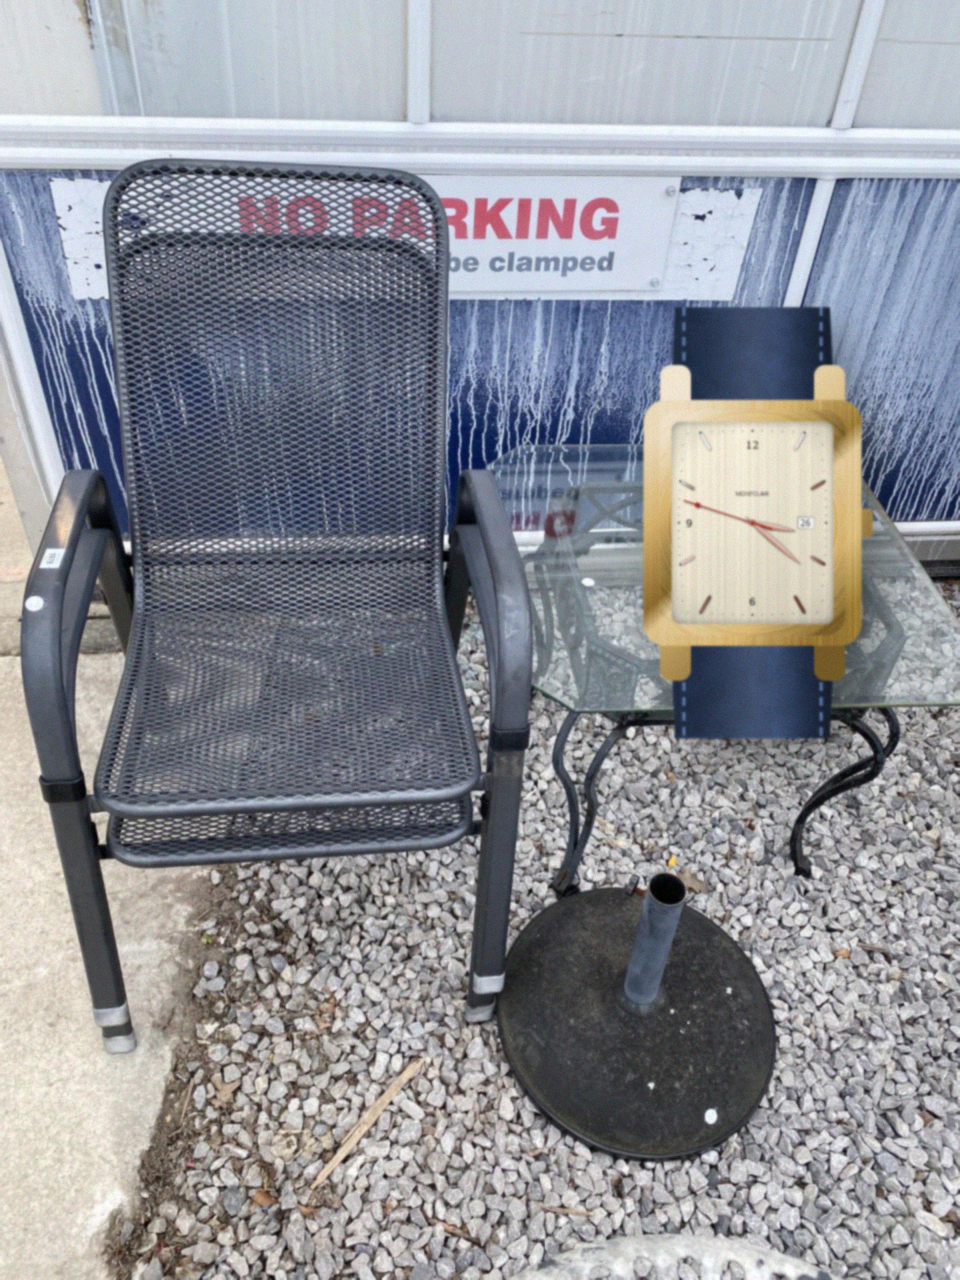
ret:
3:21:48
